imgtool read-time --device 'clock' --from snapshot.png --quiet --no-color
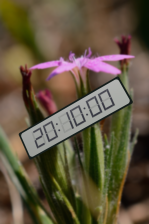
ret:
20:10:00
